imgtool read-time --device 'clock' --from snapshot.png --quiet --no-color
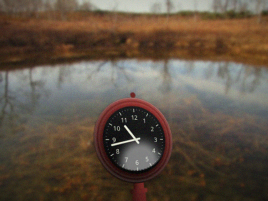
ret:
10:43
